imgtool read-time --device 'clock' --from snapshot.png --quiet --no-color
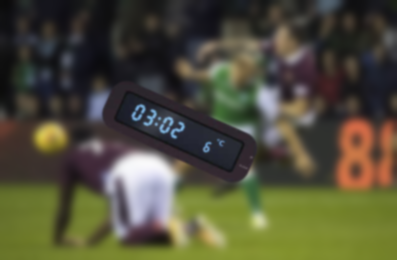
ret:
3:02
